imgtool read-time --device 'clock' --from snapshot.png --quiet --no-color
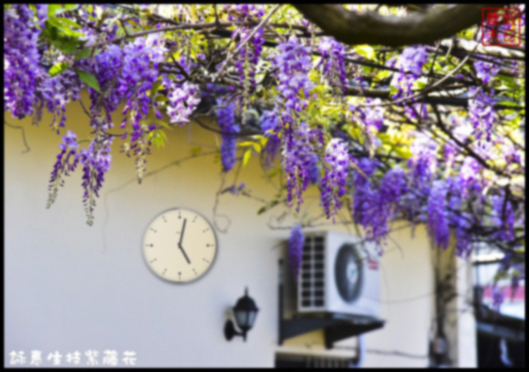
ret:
5:02
